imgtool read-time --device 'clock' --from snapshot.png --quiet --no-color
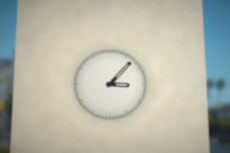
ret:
3:07
